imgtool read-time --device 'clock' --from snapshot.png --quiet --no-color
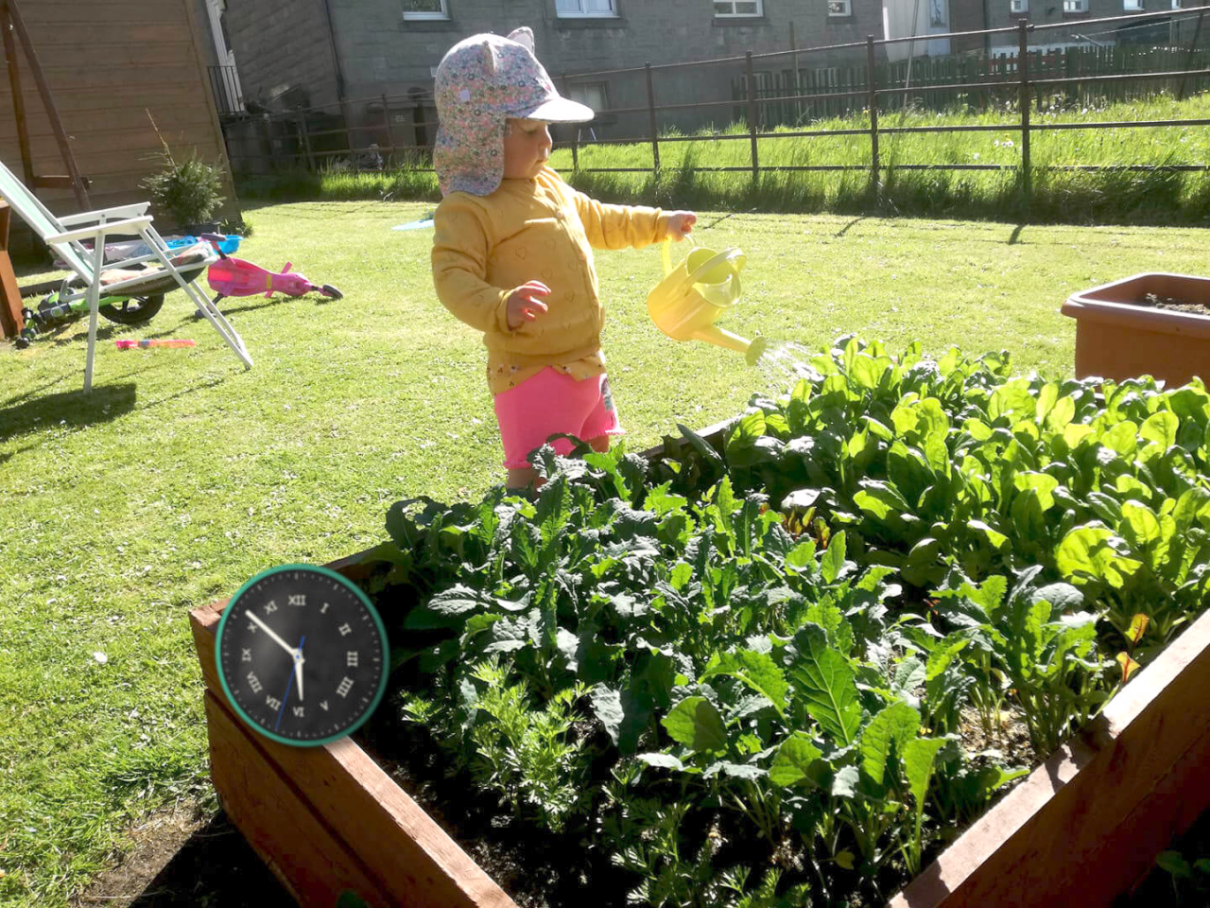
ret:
5:51:33
